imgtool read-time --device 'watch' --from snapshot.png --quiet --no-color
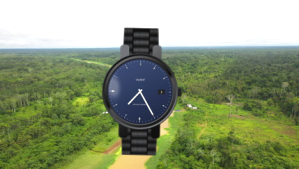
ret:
7:25
